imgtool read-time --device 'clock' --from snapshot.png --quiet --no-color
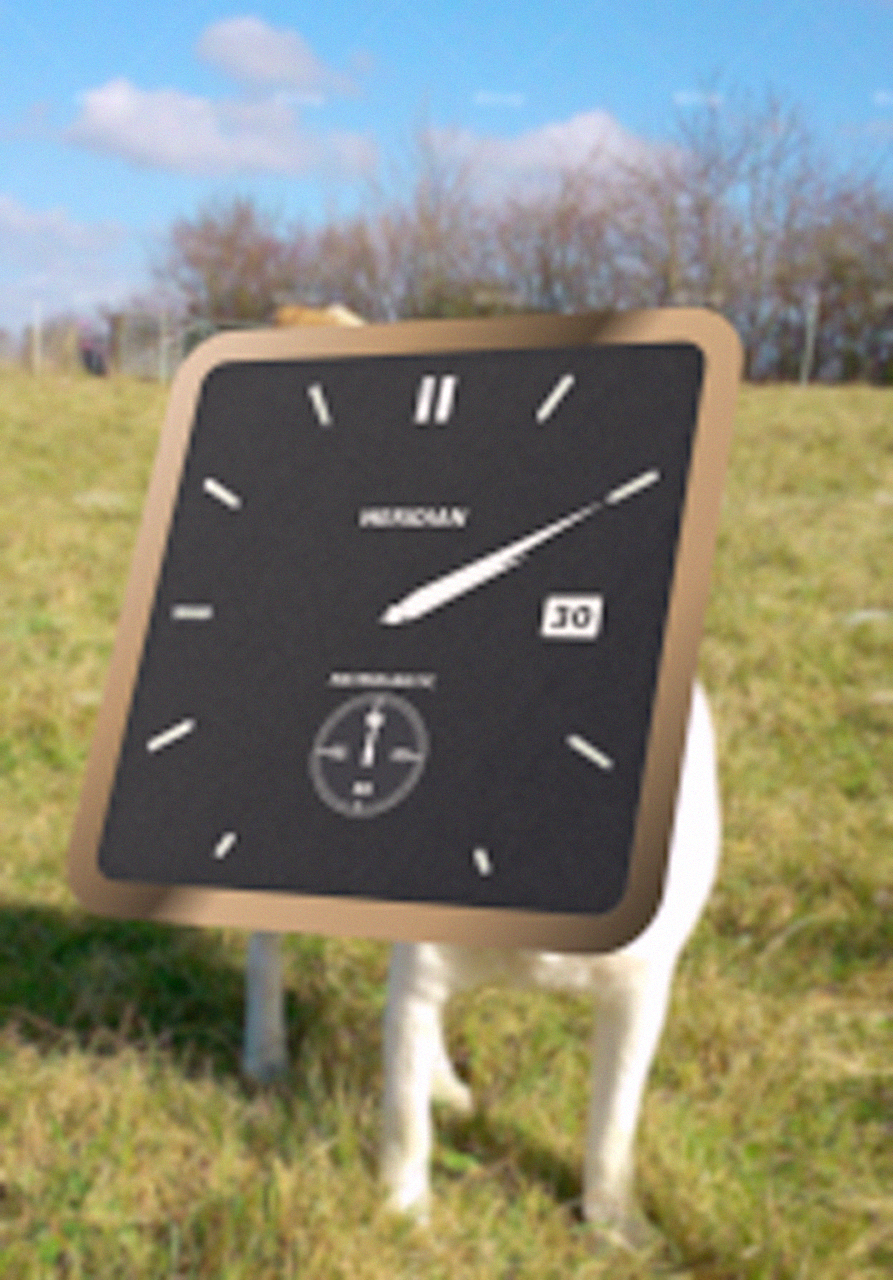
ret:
2:10
